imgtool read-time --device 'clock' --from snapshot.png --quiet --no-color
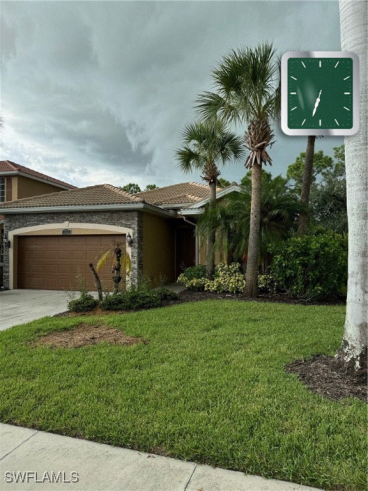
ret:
6:33
